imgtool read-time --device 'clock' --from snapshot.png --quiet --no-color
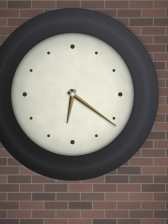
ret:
6:21
